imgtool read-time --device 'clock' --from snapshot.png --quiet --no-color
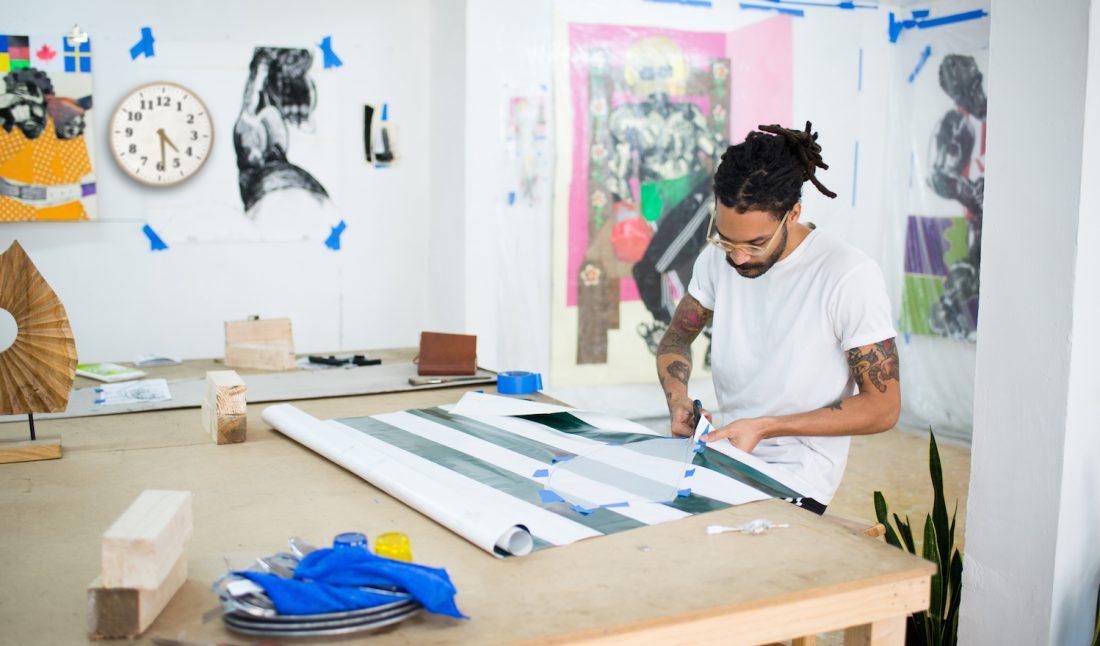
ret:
4:29
